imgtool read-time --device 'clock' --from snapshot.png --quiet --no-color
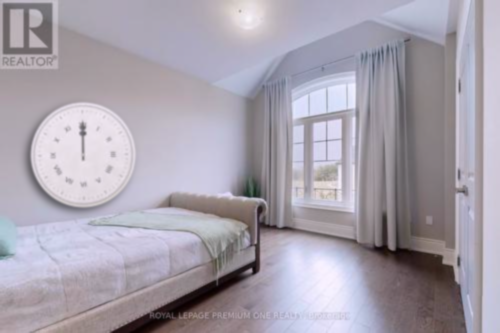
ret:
12:00
